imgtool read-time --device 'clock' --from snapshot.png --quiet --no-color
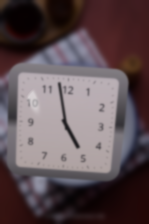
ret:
4:58
